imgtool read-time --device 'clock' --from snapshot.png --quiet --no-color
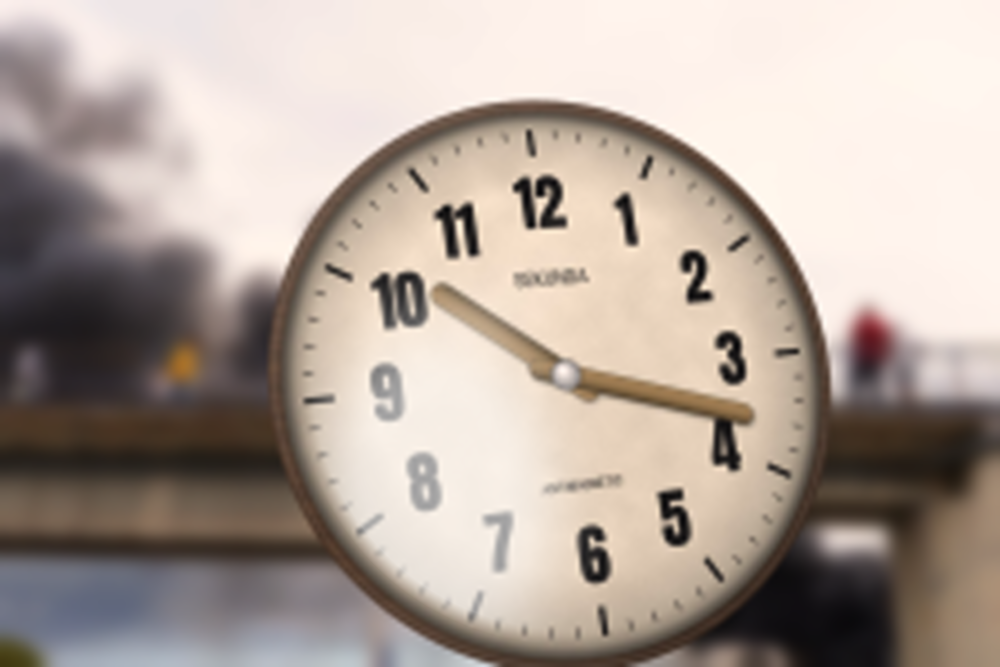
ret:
10:18
